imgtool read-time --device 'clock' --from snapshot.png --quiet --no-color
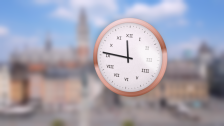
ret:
11:46
